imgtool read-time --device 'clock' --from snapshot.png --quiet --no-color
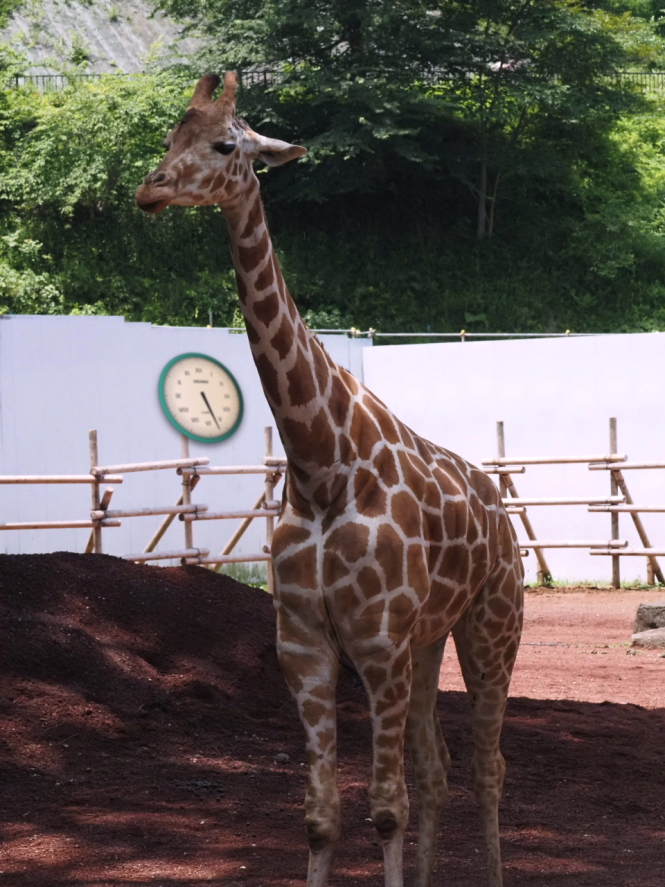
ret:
5:27
